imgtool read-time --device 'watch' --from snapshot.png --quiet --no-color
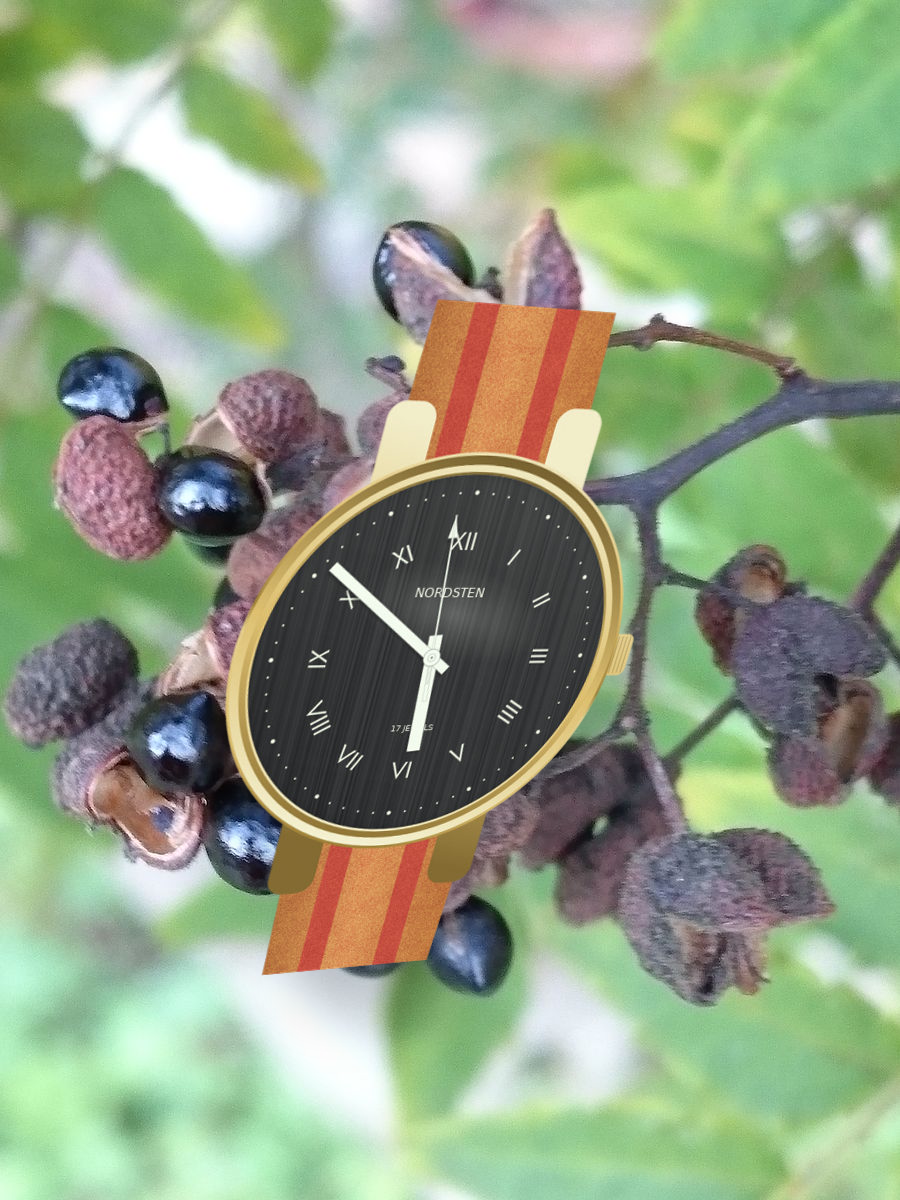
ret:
5:50:59
